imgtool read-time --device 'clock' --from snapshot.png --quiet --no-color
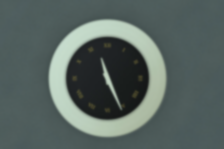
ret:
11:26
